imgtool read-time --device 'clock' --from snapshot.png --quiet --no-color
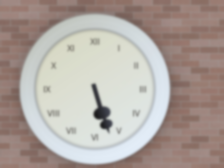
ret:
5:27
